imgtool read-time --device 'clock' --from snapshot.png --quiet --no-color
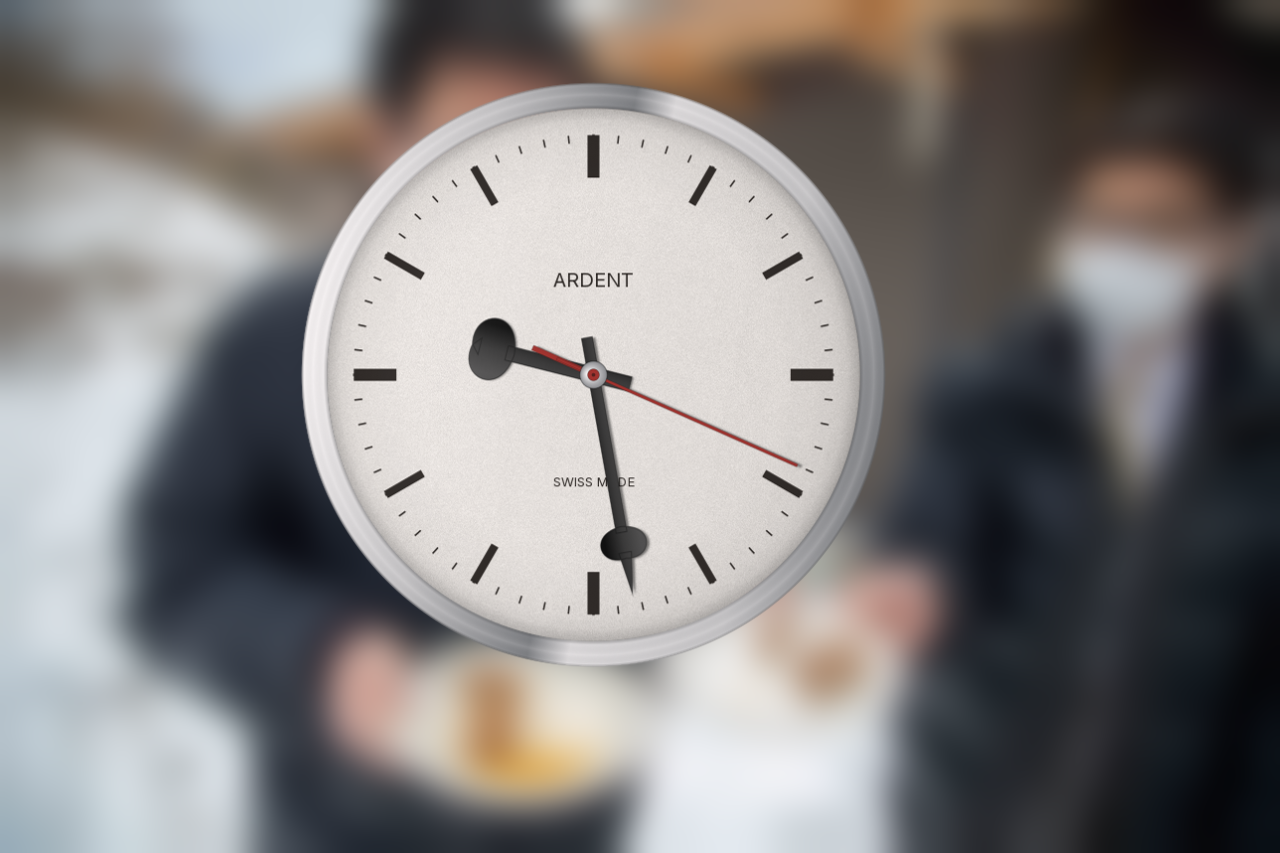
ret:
9:28:19
